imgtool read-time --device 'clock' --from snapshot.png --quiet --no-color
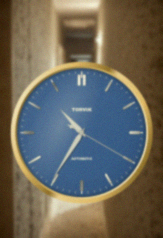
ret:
10:35:20
